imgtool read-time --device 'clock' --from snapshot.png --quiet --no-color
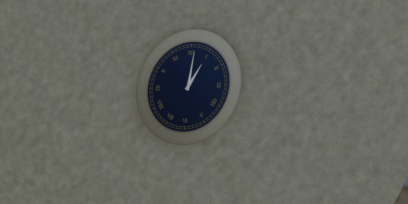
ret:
1:01
